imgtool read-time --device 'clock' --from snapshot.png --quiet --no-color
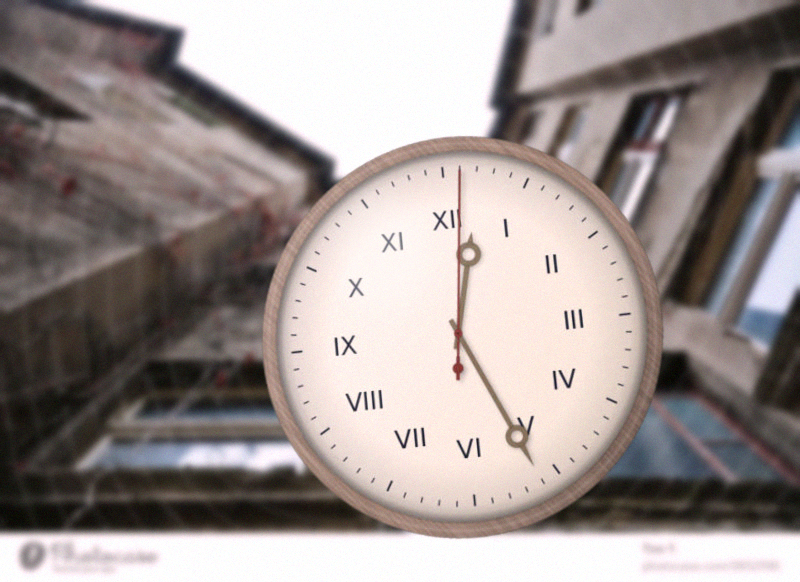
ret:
12:26:01
